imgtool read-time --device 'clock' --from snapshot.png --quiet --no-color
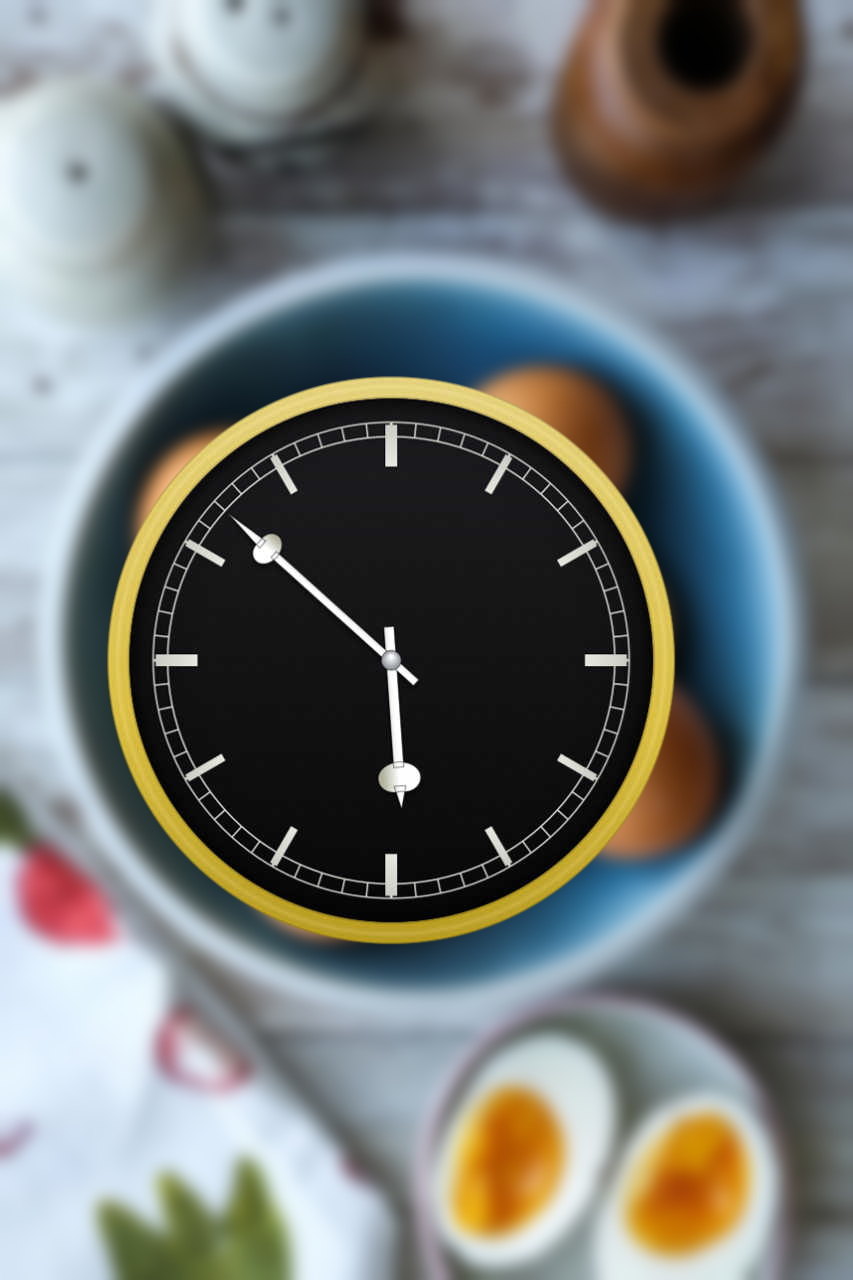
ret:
5:52
